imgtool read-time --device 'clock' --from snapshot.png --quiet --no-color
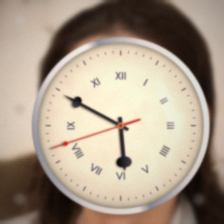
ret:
5:49:42
